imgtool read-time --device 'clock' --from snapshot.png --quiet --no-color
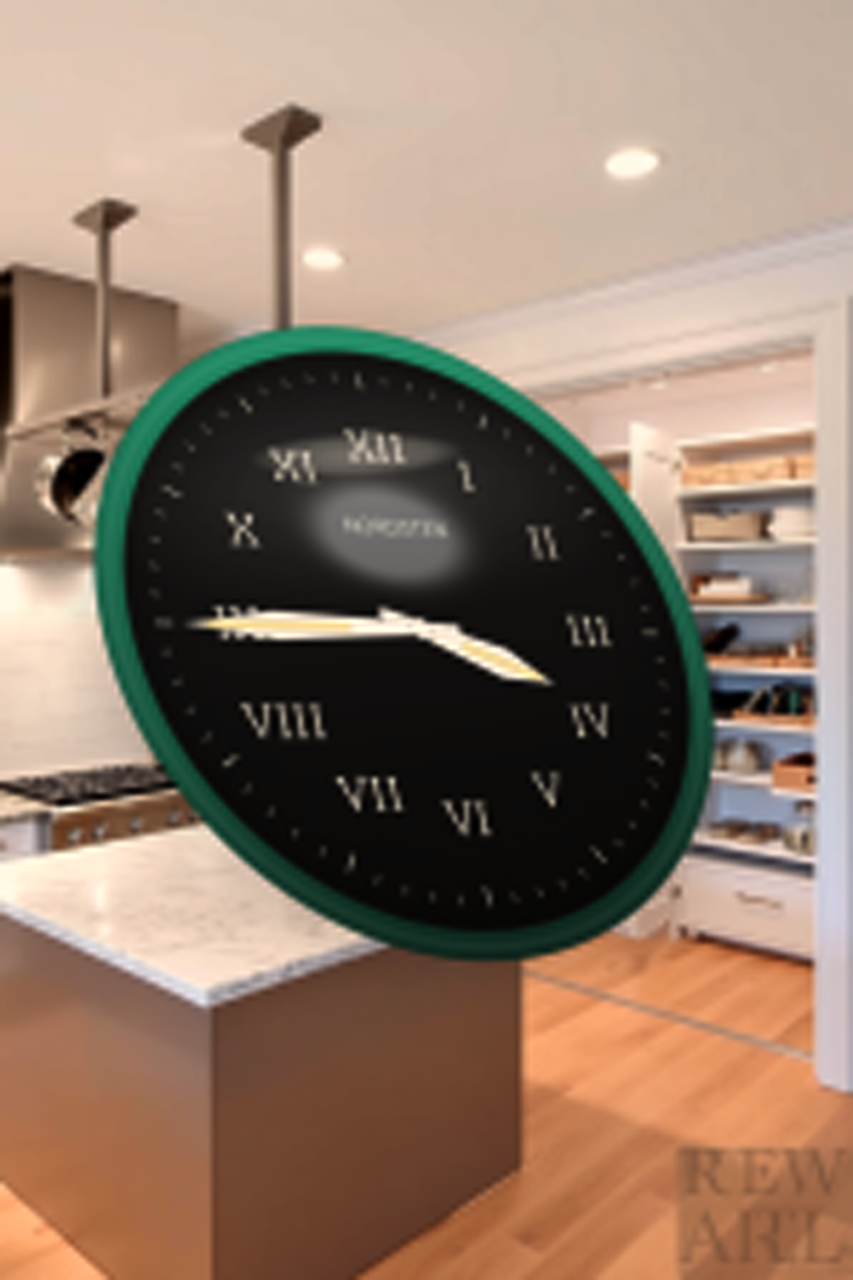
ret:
3:45
